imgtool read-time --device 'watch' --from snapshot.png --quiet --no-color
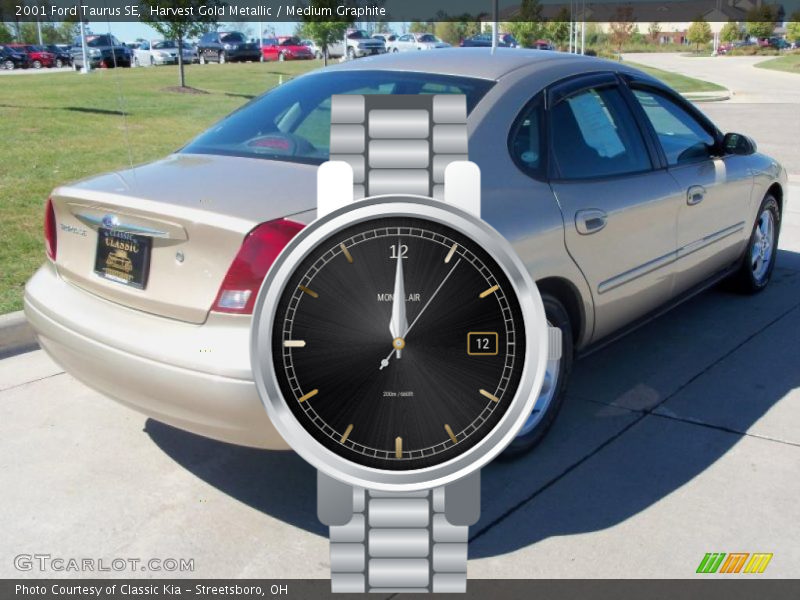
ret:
12:00:06
